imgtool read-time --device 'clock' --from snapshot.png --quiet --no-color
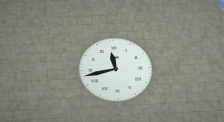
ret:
11:43
